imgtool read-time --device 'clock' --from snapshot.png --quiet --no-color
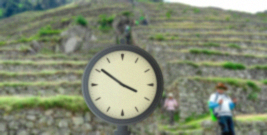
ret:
3:51
